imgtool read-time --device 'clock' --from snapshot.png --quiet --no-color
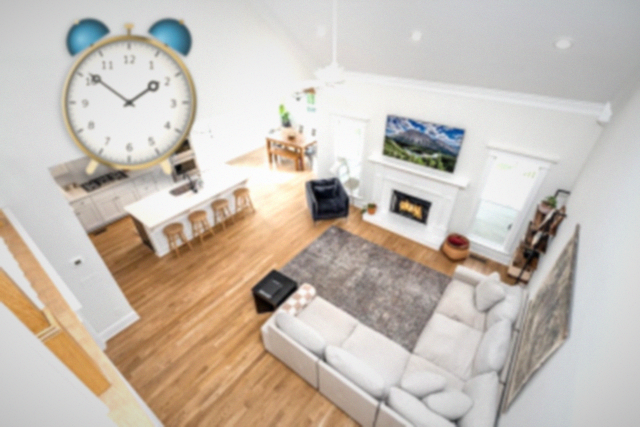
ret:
1:51
